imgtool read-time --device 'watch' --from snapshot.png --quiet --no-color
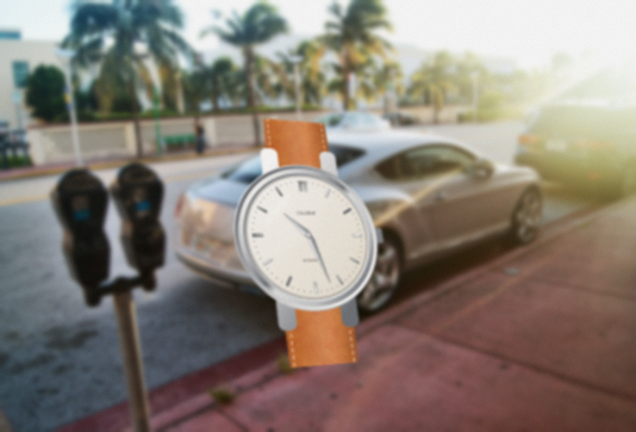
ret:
10:27
